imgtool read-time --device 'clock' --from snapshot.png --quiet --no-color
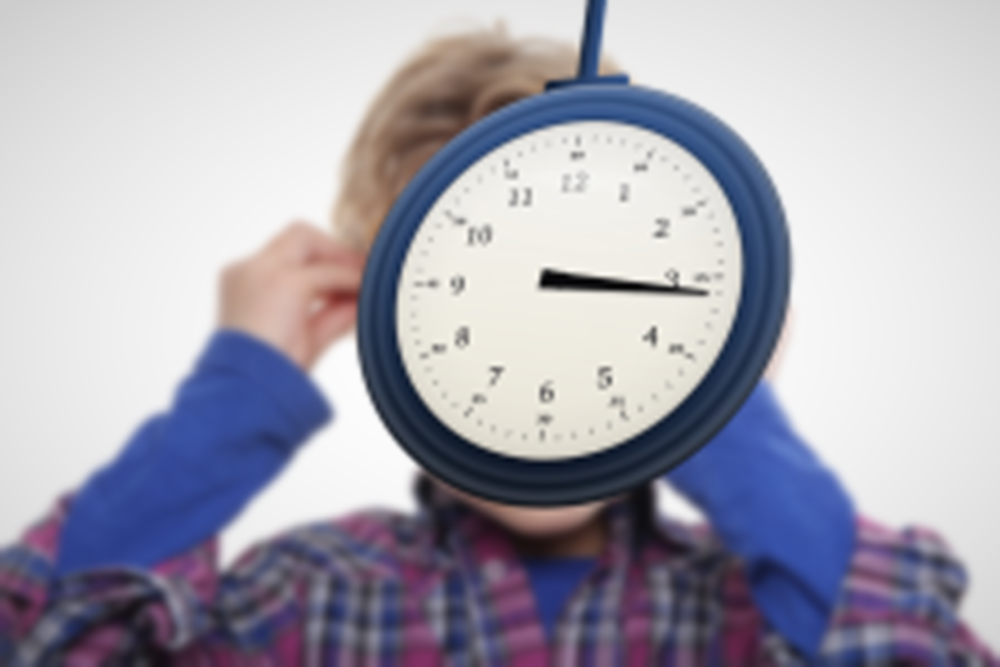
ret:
3:16
